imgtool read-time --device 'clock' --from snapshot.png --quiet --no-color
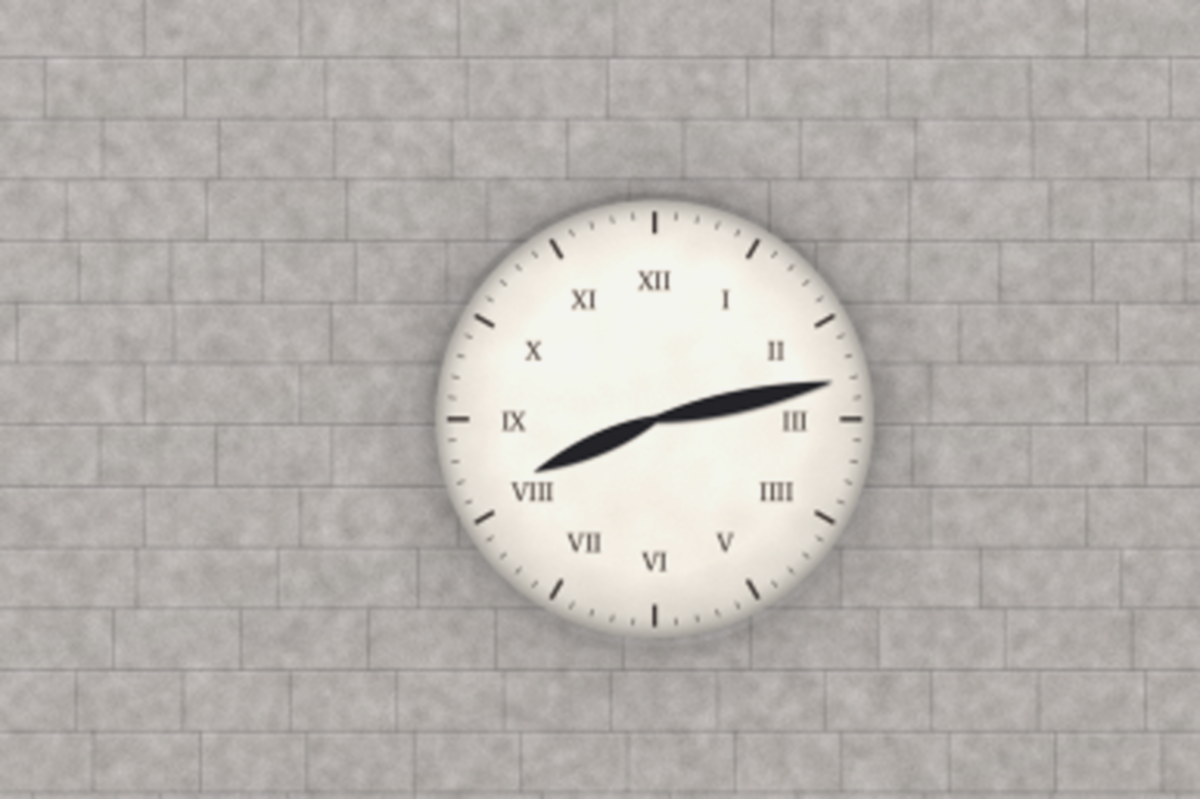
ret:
8:13
